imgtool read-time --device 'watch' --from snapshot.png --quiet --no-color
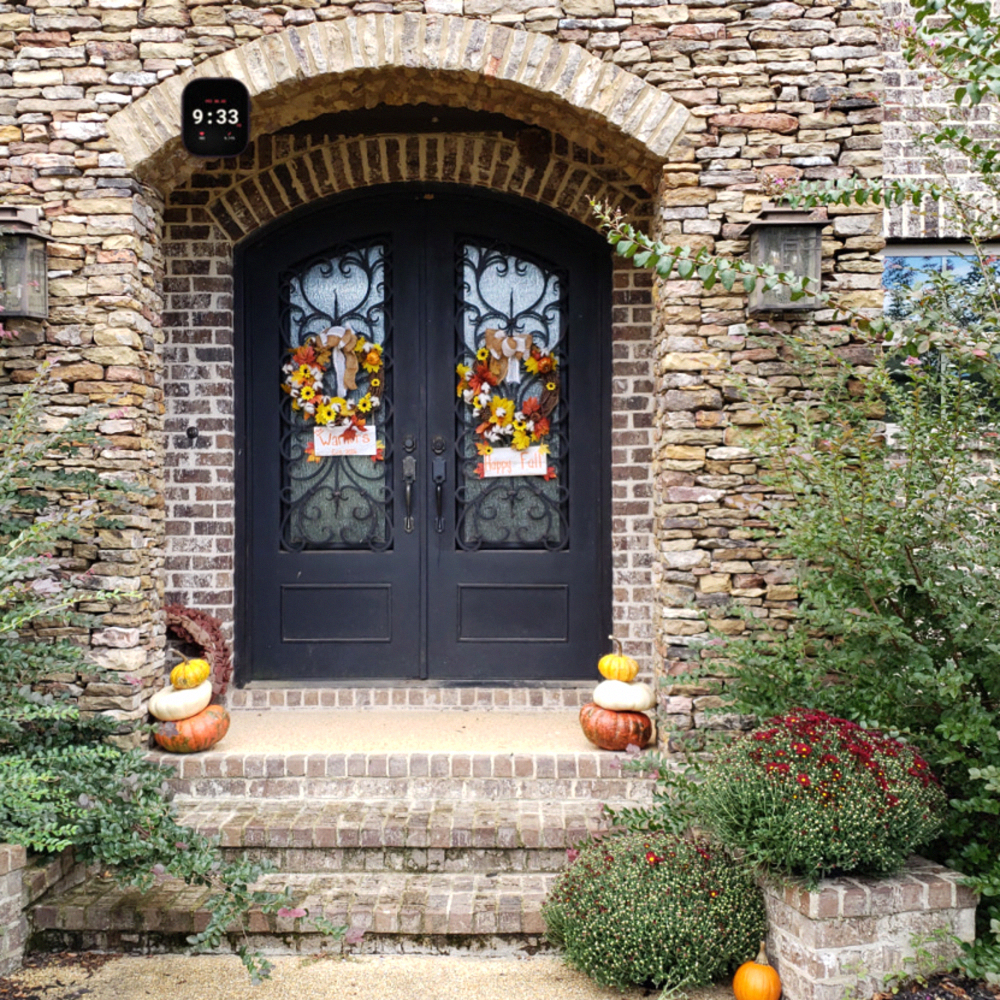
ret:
9:33
